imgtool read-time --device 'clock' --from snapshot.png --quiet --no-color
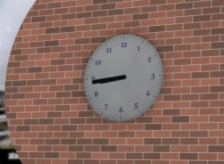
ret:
8:44
